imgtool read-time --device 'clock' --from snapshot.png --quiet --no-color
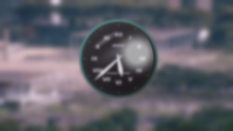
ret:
5:38
